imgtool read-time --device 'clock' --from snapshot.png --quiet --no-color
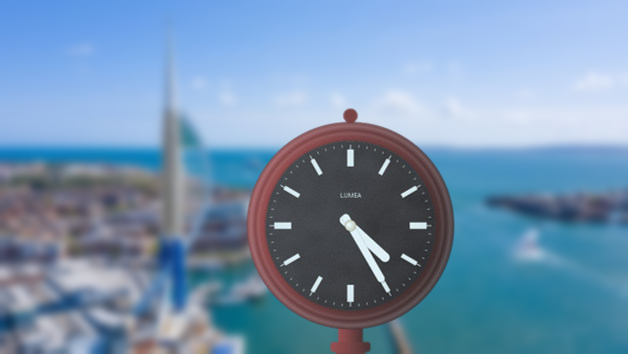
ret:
4:25
